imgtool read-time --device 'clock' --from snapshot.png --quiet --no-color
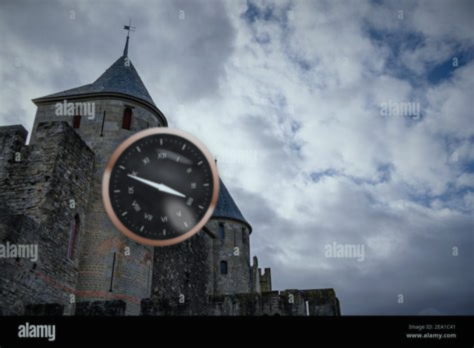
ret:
3:49
